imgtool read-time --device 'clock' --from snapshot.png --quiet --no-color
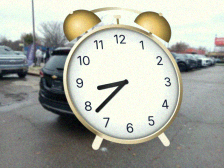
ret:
8:38
